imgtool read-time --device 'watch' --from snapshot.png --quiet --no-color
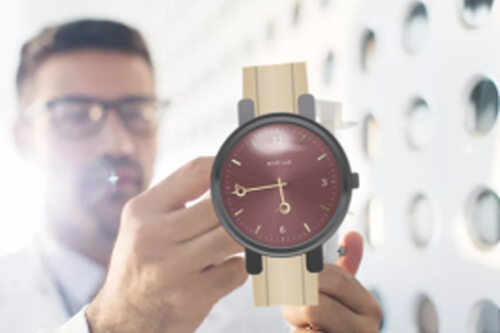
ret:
5:44
